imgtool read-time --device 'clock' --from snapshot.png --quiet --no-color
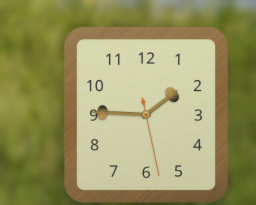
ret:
1:45:28
